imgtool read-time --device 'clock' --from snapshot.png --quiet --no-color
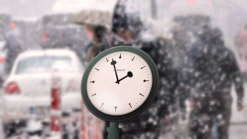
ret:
1:57
